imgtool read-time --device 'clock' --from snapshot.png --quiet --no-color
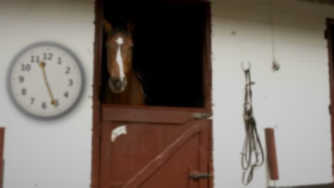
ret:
11:26
